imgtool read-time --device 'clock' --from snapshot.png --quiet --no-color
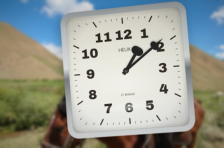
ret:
1:09
